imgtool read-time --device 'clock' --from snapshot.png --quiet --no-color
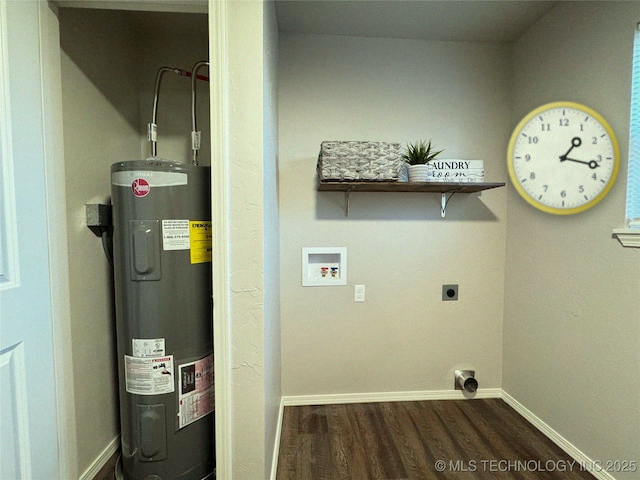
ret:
1:17
